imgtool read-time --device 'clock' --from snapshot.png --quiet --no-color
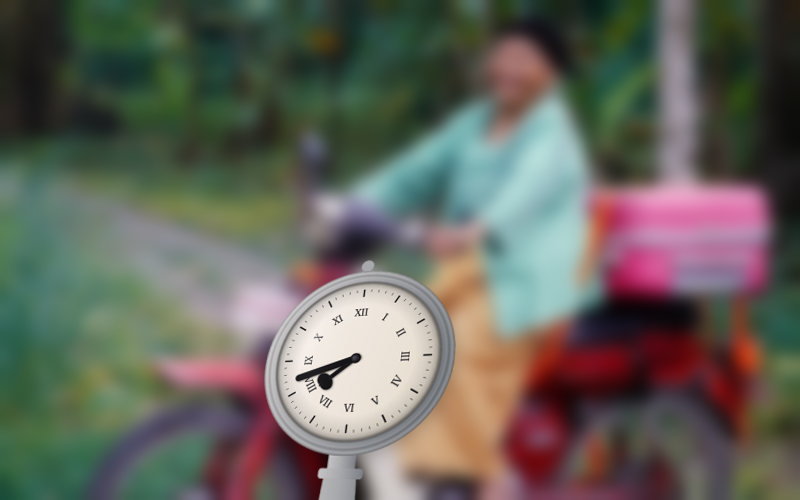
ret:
7:42
